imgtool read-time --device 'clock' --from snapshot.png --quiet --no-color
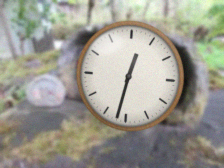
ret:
12:32
